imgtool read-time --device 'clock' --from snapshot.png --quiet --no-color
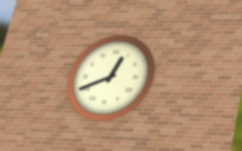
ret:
12:41
